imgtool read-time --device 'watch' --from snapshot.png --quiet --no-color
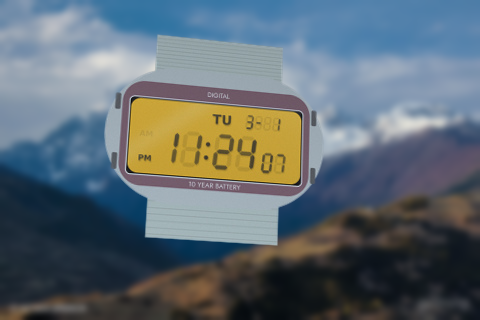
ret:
11:24:07
